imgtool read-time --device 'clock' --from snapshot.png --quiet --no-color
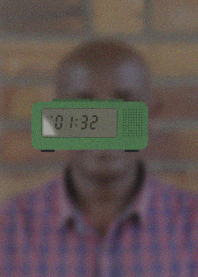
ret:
1:32
